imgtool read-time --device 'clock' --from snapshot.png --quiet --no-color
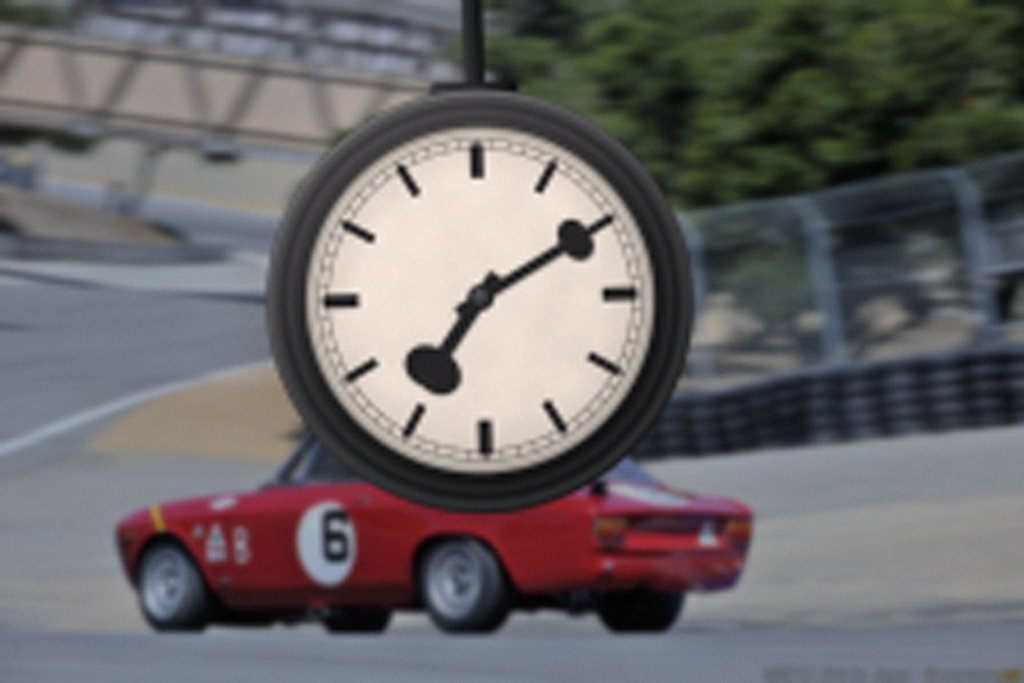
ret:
7:10
